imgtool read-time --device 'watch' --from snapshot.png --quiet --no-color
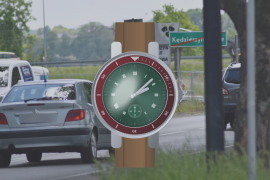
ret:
2:08
